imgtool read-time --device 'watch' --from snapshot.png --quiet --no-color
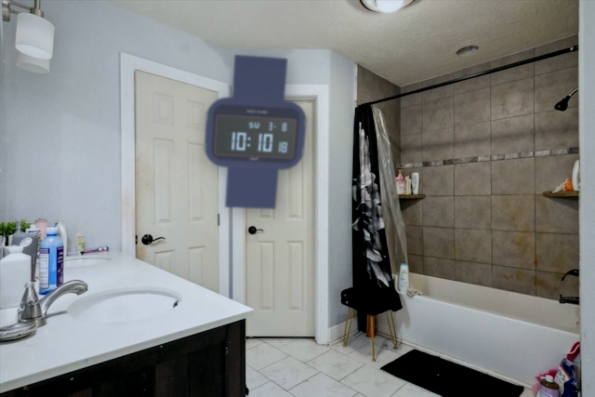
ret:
10:10:18
